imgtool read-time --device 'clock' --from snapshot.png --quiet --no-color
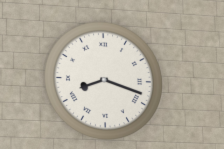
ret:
8:18
